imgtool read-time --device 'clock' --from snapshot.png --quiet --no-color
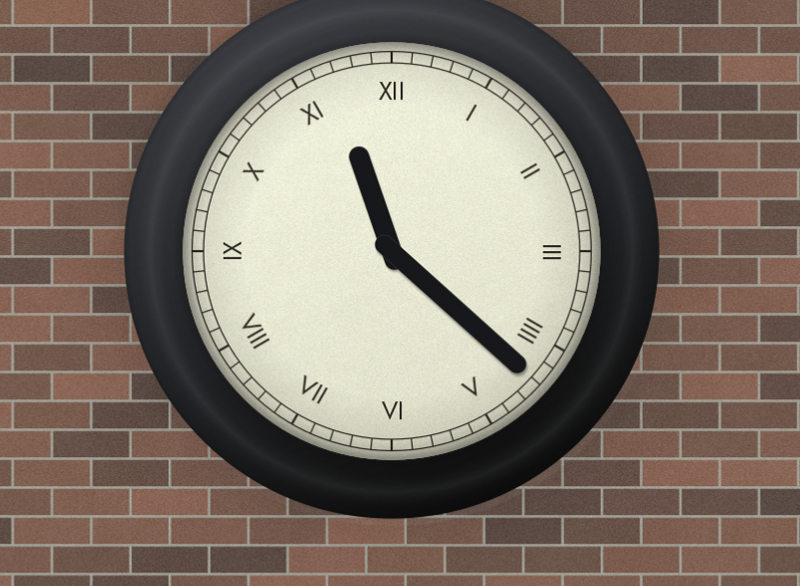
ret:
11:22
